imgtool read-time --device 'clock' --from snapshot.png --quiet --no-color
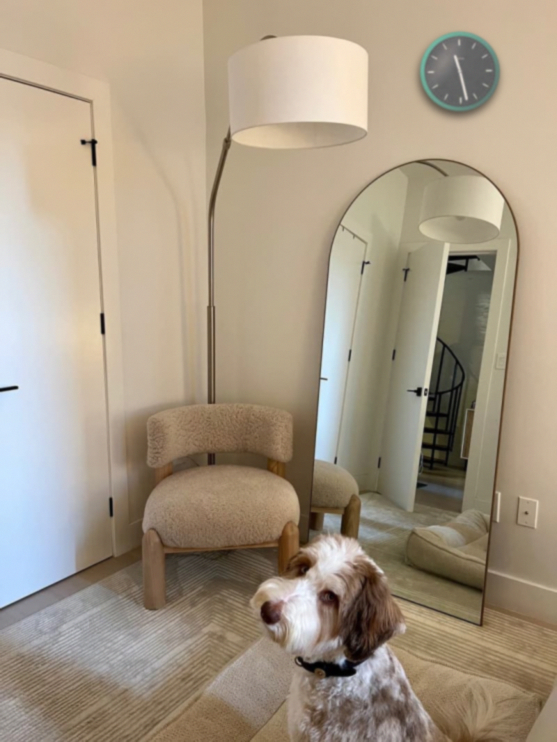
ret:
11:28
